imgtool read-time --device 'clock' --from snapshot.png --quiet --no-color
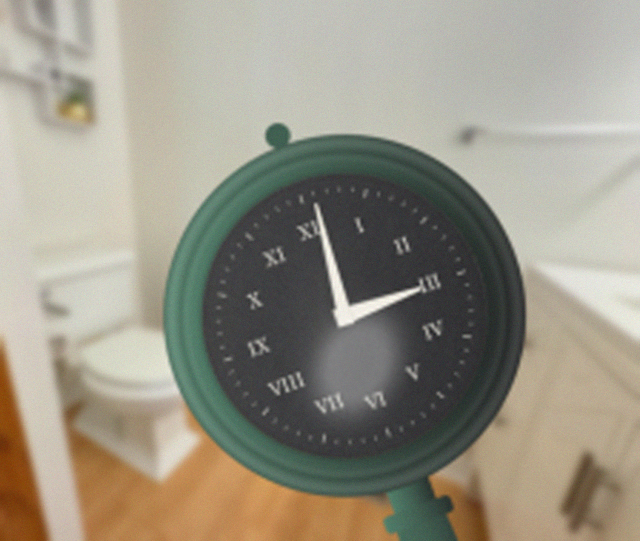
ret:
3:01
